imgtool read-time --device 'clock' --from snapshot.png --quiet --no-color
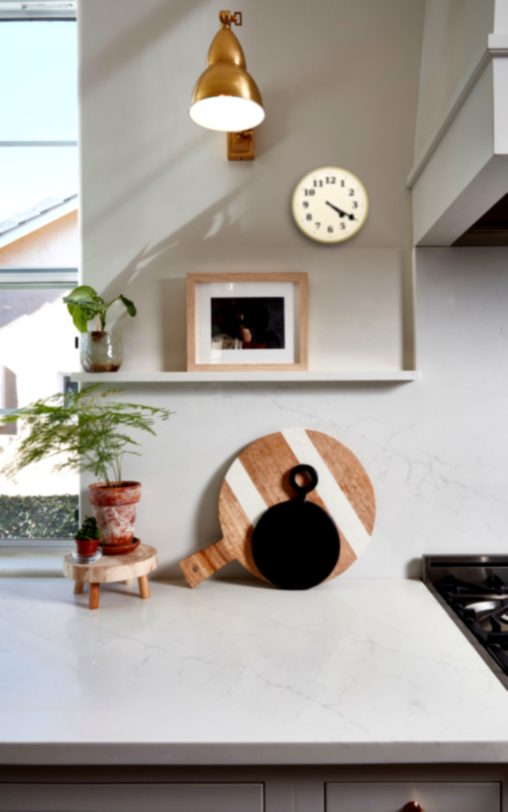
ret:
4:20
